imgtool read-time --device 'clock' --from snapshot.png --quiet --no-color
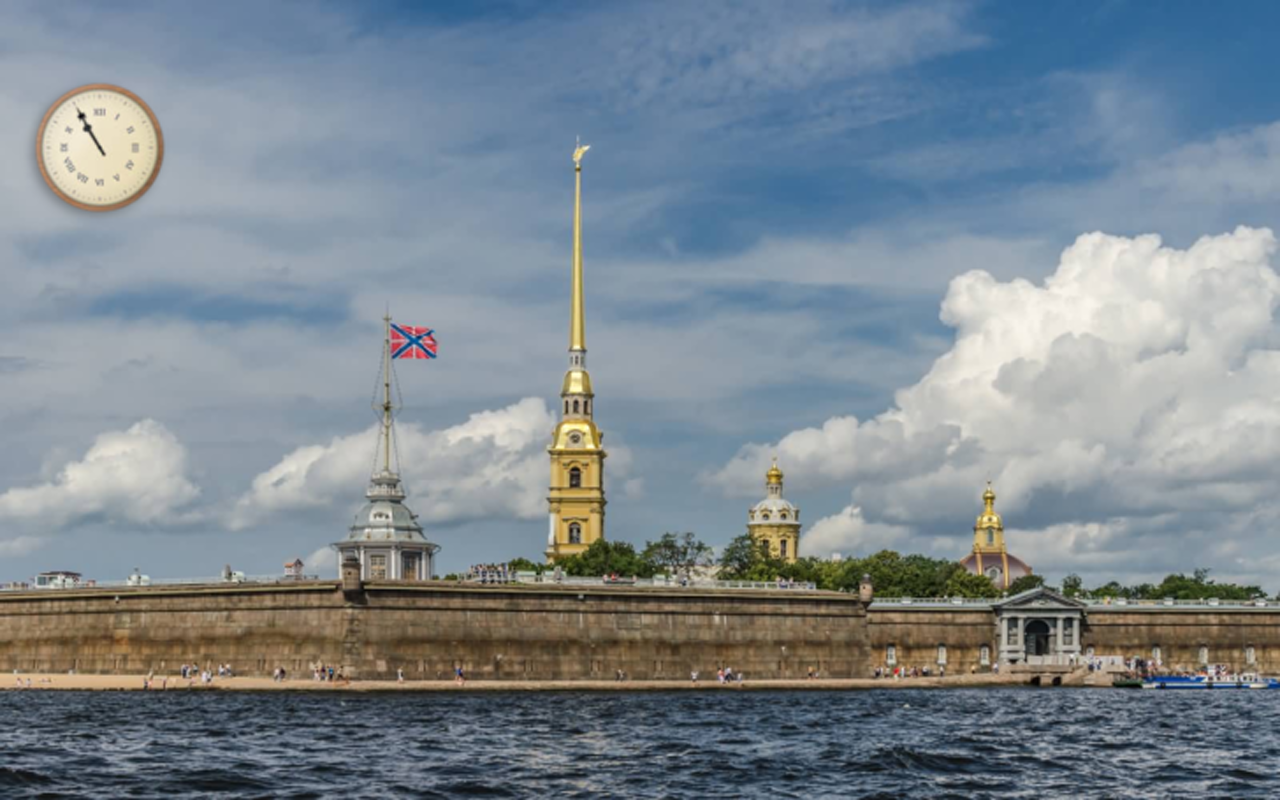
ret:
10:55
